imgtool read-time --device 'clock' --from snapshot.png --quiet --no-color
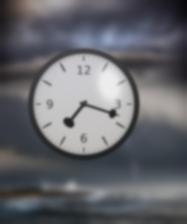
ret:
7:18
